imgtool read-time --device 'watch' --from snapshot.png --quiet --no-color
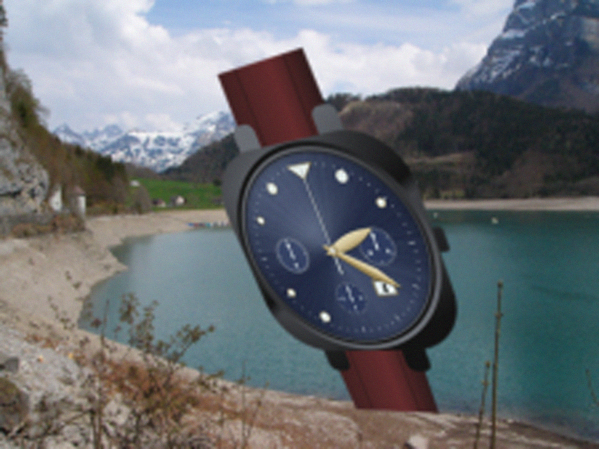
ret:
2:21
